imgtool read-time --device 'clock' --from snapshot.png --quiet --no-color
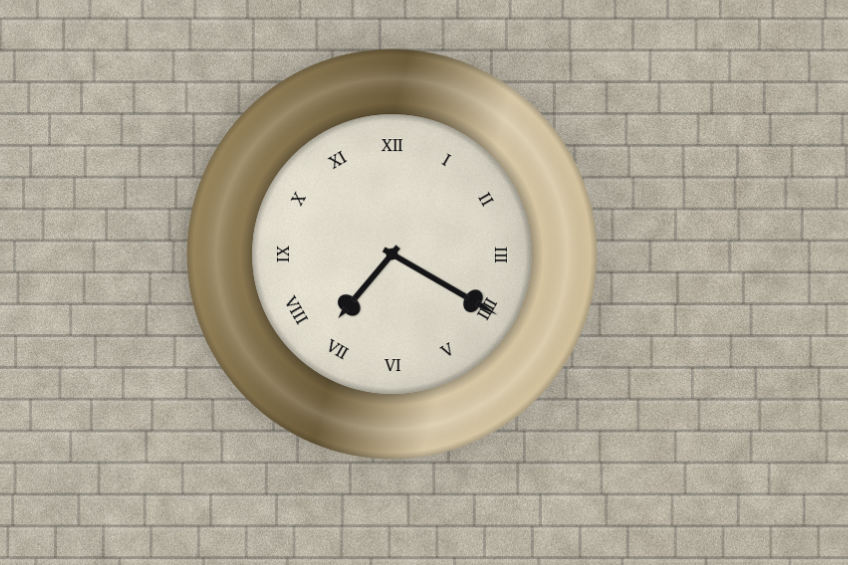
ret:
7:20
